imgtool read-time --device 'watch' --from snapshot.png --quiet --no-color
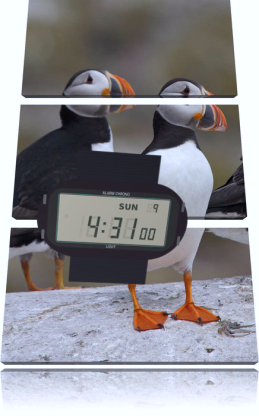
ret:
4:31:00
